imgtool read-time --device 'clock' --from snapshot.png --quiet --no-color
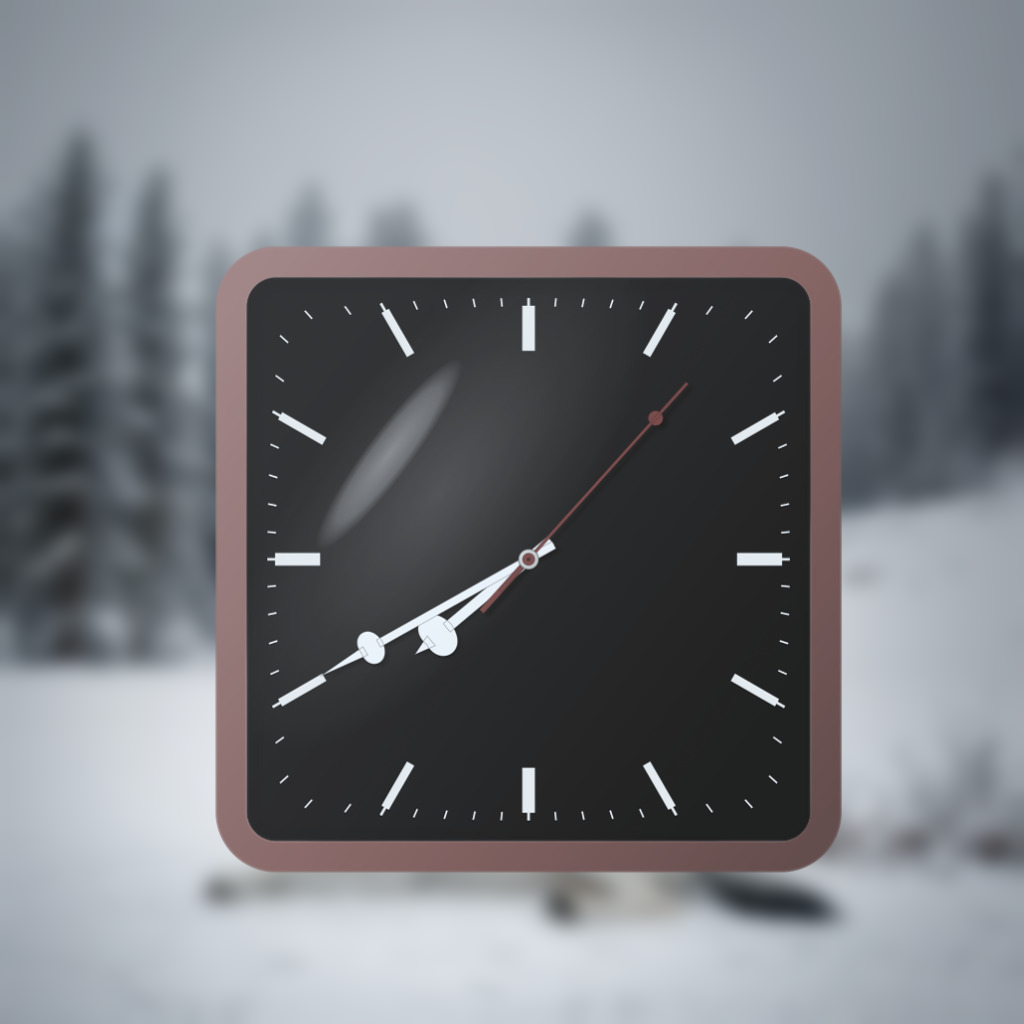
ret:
7:40:07
